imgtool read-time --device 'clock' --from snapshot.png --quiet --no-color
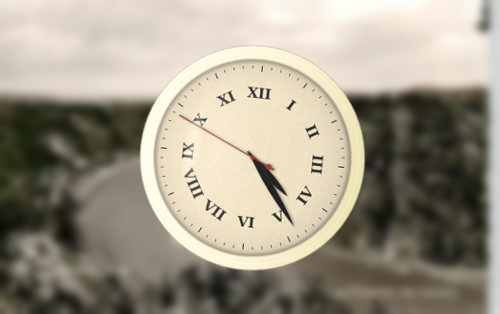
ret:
4:23:49
